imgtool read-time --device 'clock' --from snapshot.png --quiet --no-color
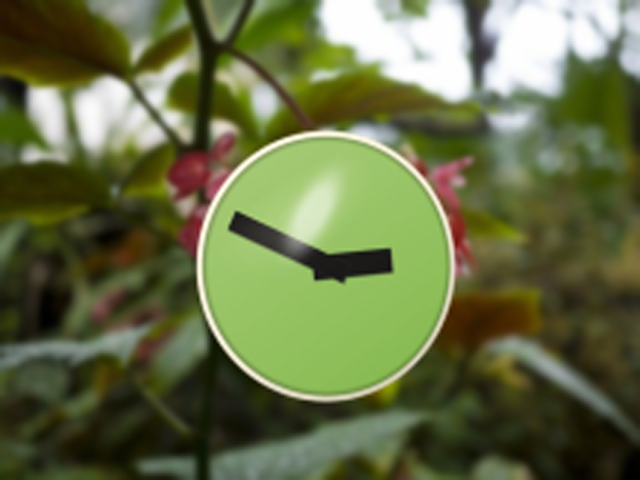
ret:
2:49
